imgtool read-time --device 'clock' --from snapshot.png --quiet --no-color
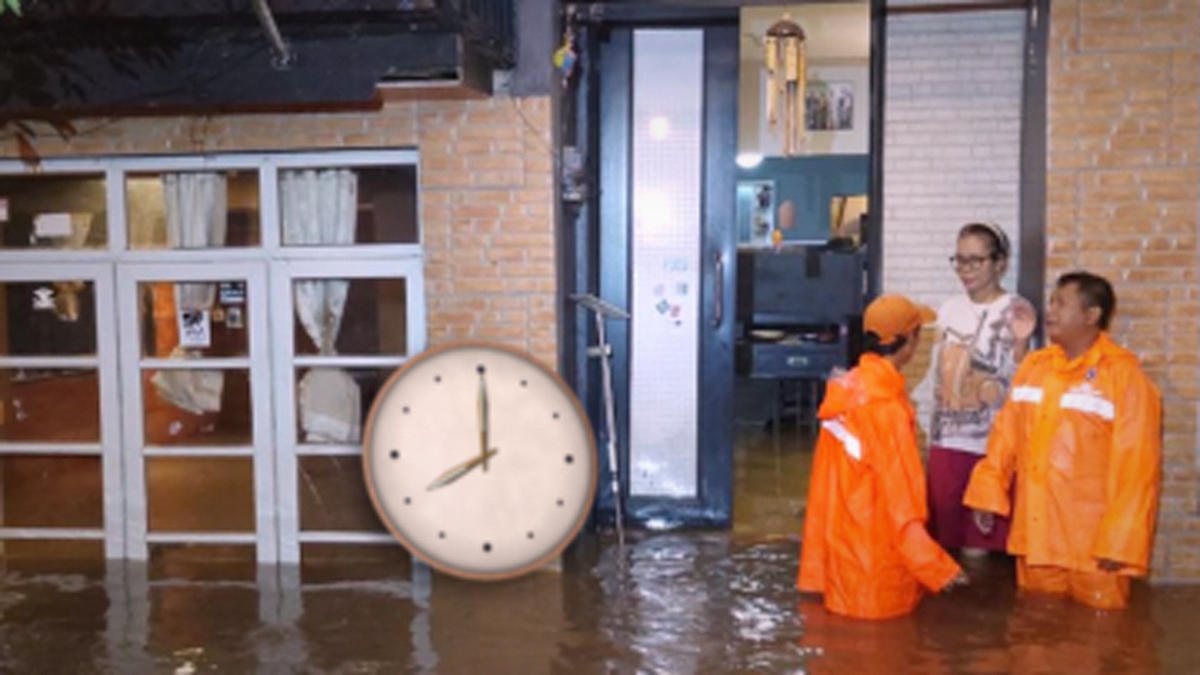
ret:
8:00
